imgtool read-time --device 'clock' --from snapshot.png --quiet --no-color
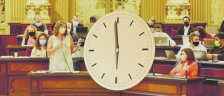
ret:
5:59
